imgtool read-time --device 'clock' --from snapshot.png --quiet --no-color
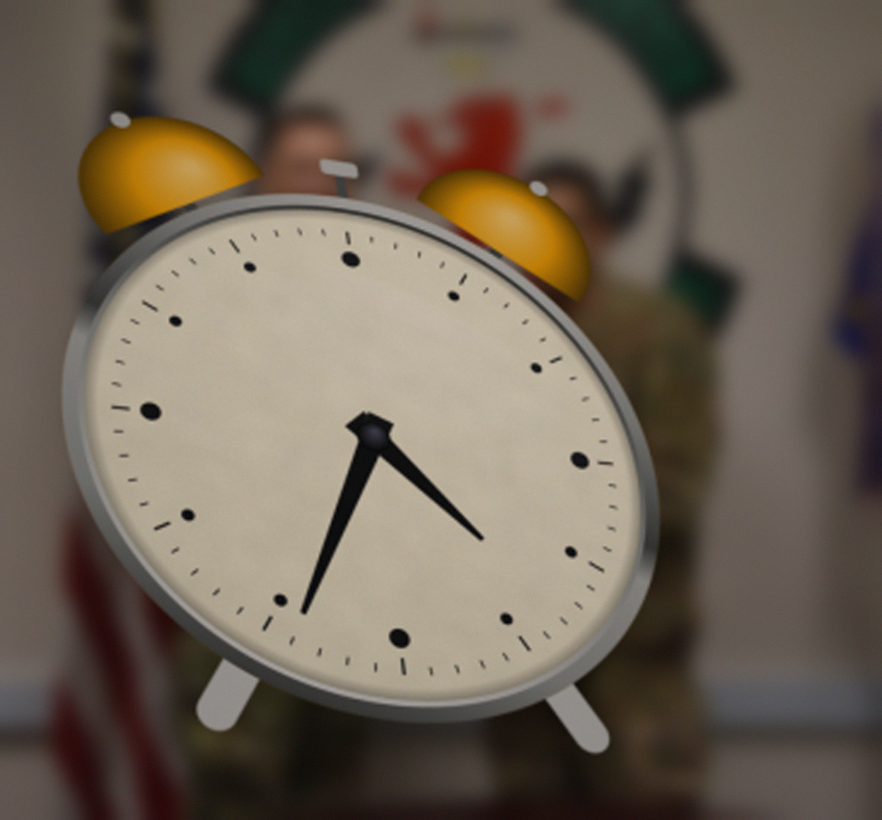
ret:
4:34
